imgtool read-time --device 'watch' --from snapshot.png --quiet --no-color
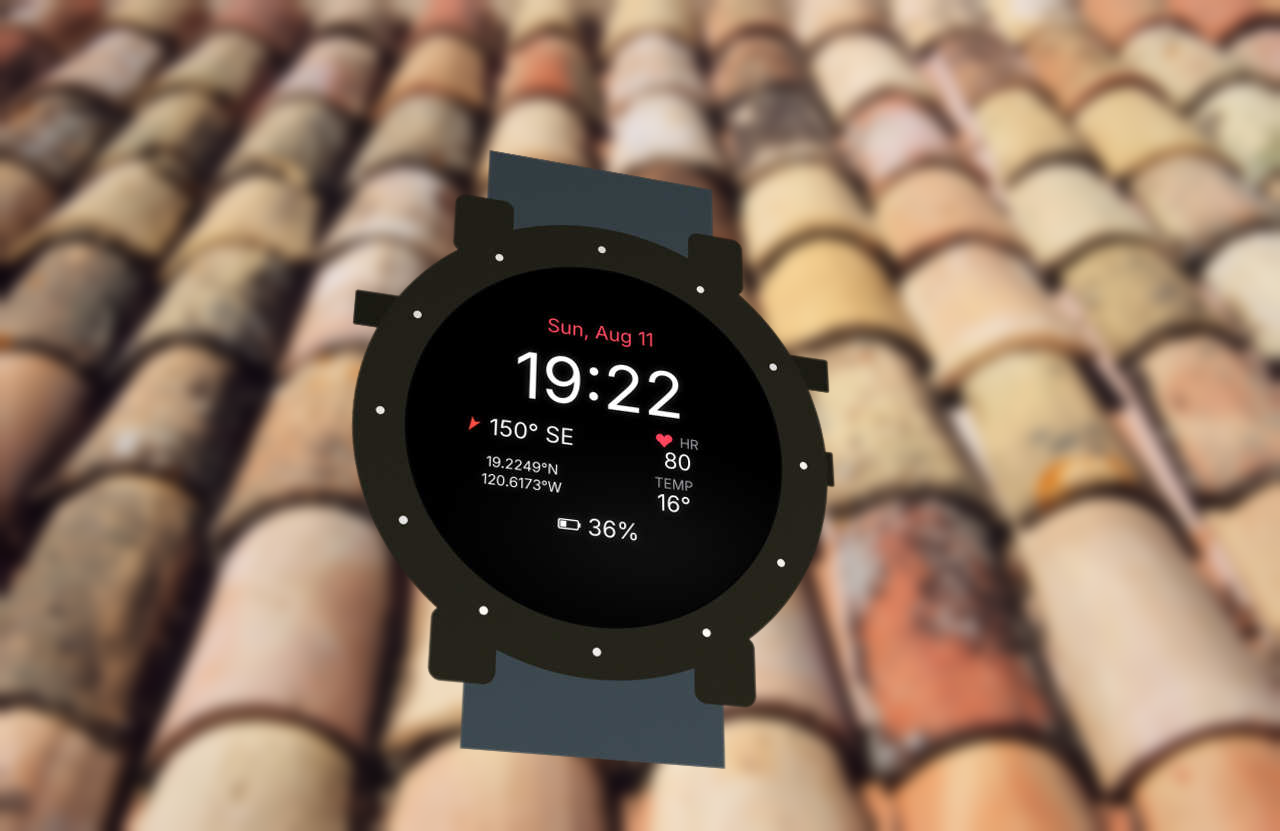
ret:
19:22
